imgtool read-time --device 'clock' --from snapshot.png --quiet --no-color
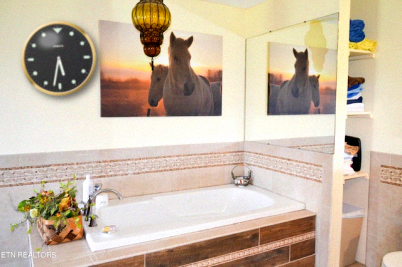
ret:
5:32
